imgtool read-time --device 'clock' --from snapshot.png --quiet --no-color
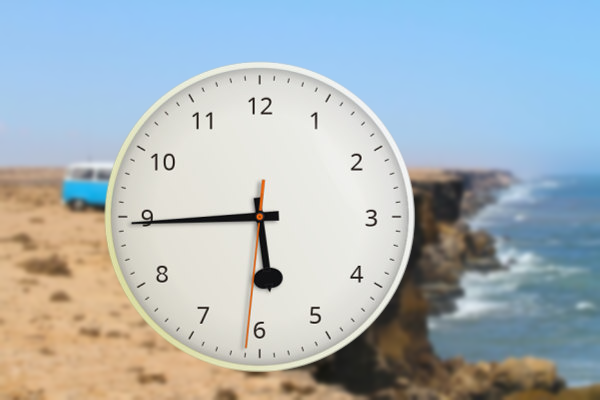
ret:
5:44:31
